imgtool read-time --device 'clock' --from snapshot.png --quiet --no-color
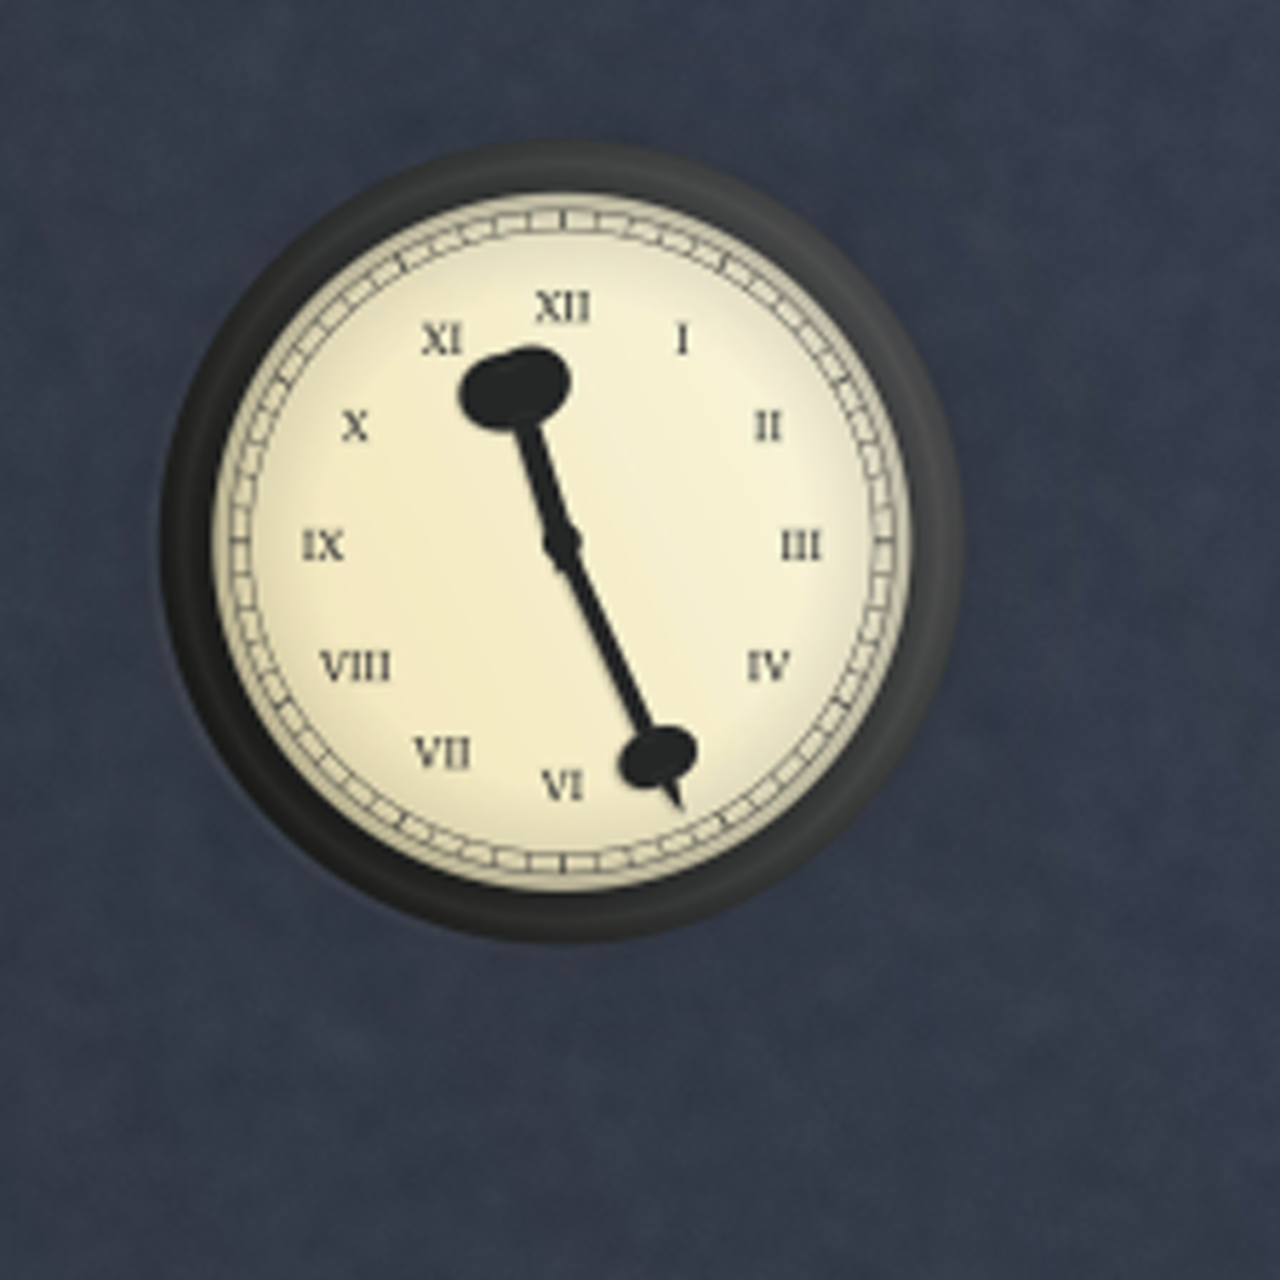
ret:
11:26
